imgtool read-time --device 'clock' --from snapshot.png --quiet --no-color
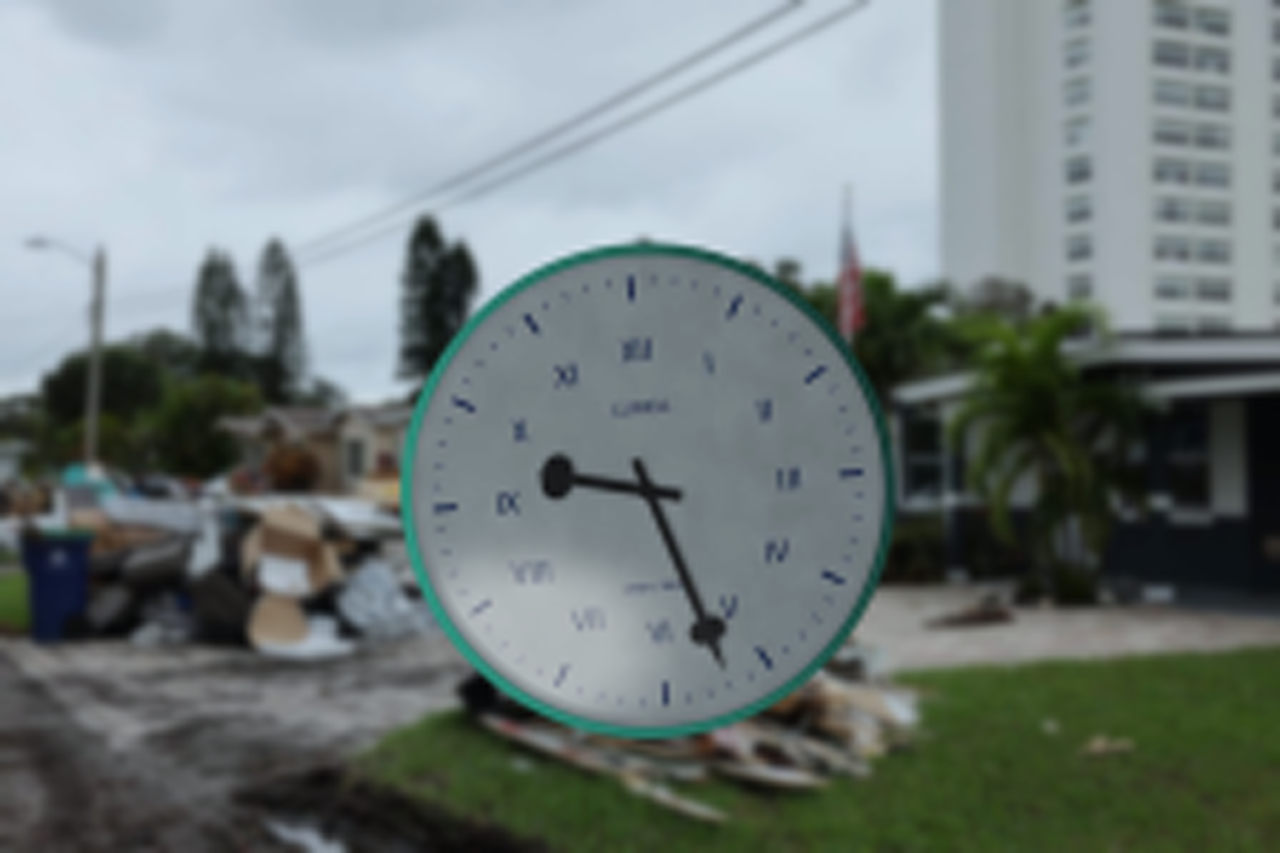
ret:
9:27
